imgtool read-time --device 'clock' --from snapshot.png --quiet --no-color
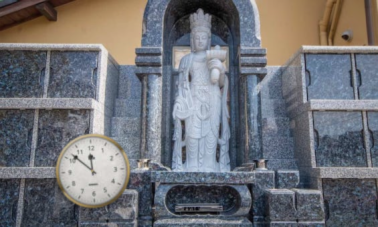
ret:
11:52
